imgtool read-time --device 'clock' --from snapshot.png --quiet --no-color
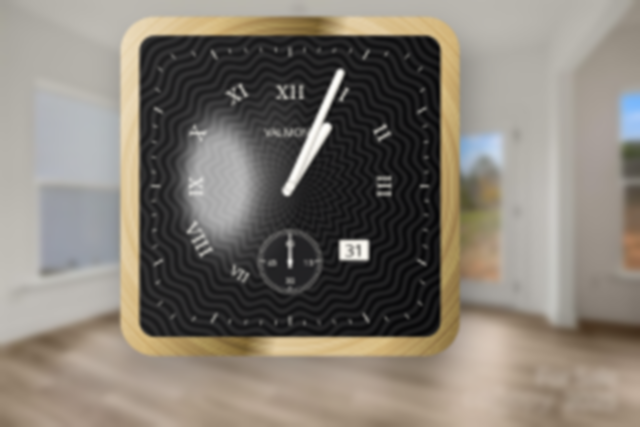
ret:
1:04
